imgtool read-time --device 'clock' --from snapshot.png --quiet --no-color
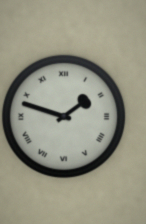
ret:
1:48
